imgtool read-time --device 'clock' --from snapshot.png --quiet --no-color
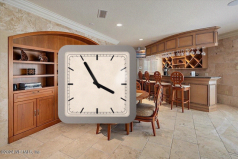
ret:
3:55
